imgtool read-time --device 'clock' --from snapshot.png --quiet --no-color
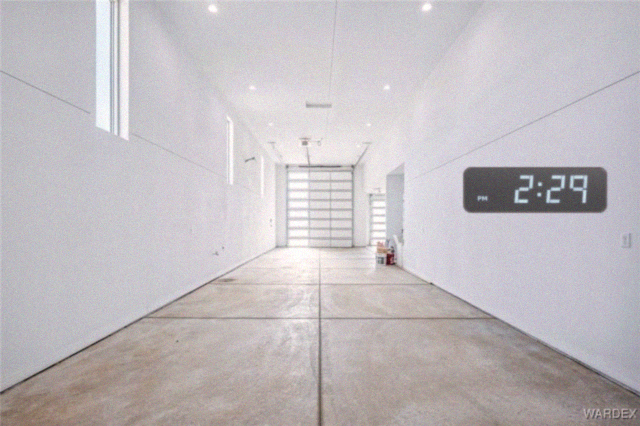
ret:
2:29
